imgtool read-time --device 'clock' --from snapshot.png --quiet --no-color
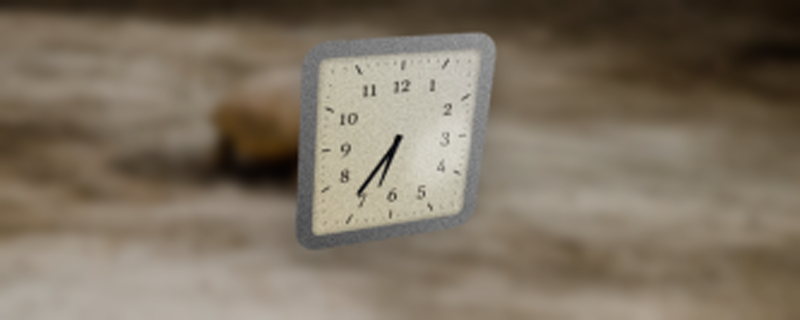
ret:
6:36
